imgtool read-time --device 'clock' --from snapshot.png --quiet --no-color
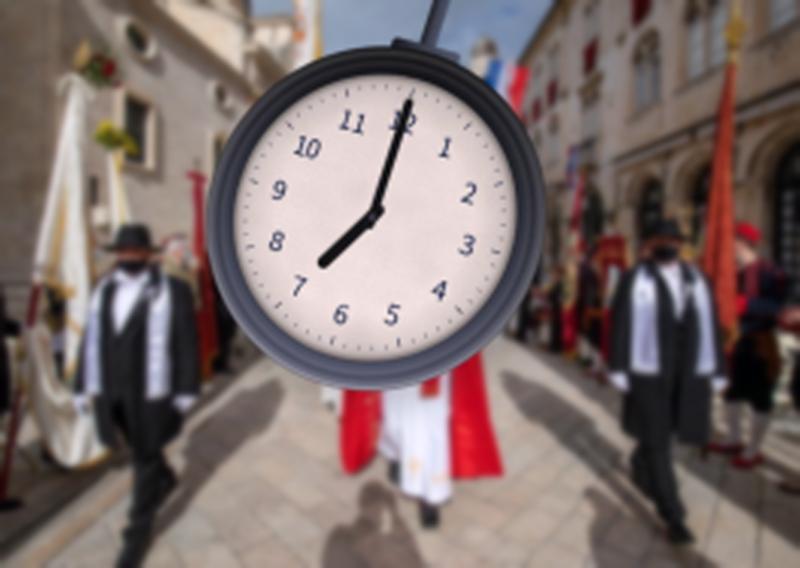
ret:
7:00
